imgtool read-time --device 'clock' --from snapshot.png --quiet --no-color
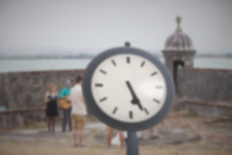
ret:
5:26
